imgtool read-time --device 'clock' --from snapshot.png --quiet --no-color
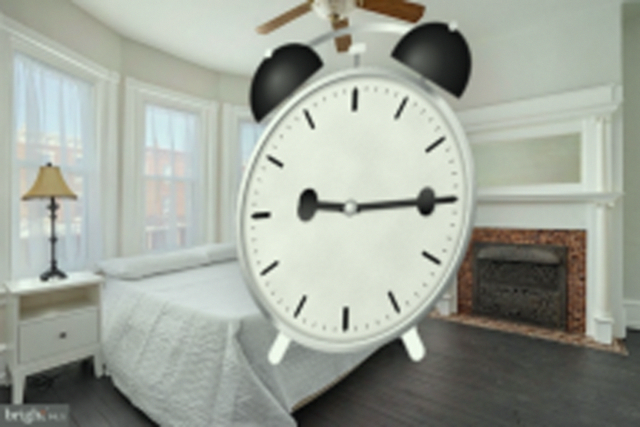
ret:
9:15
